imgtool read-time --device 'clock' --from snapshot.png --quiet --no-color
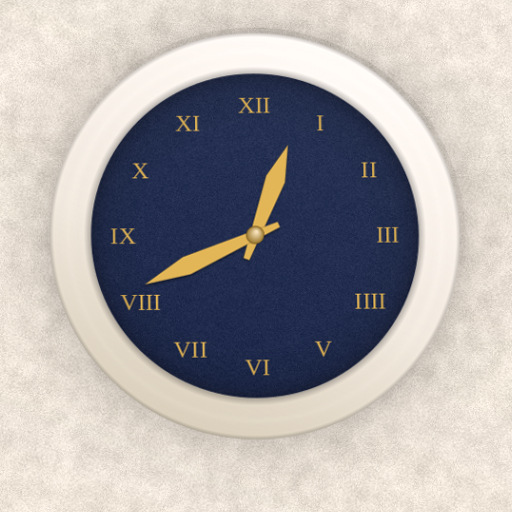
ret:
12:41
